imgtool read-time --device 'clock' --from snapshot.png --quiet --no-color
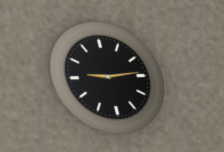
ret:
9:14
